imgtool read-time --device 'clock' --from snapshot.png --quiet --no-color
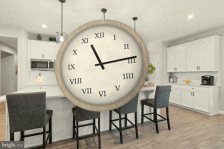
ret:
11:14
